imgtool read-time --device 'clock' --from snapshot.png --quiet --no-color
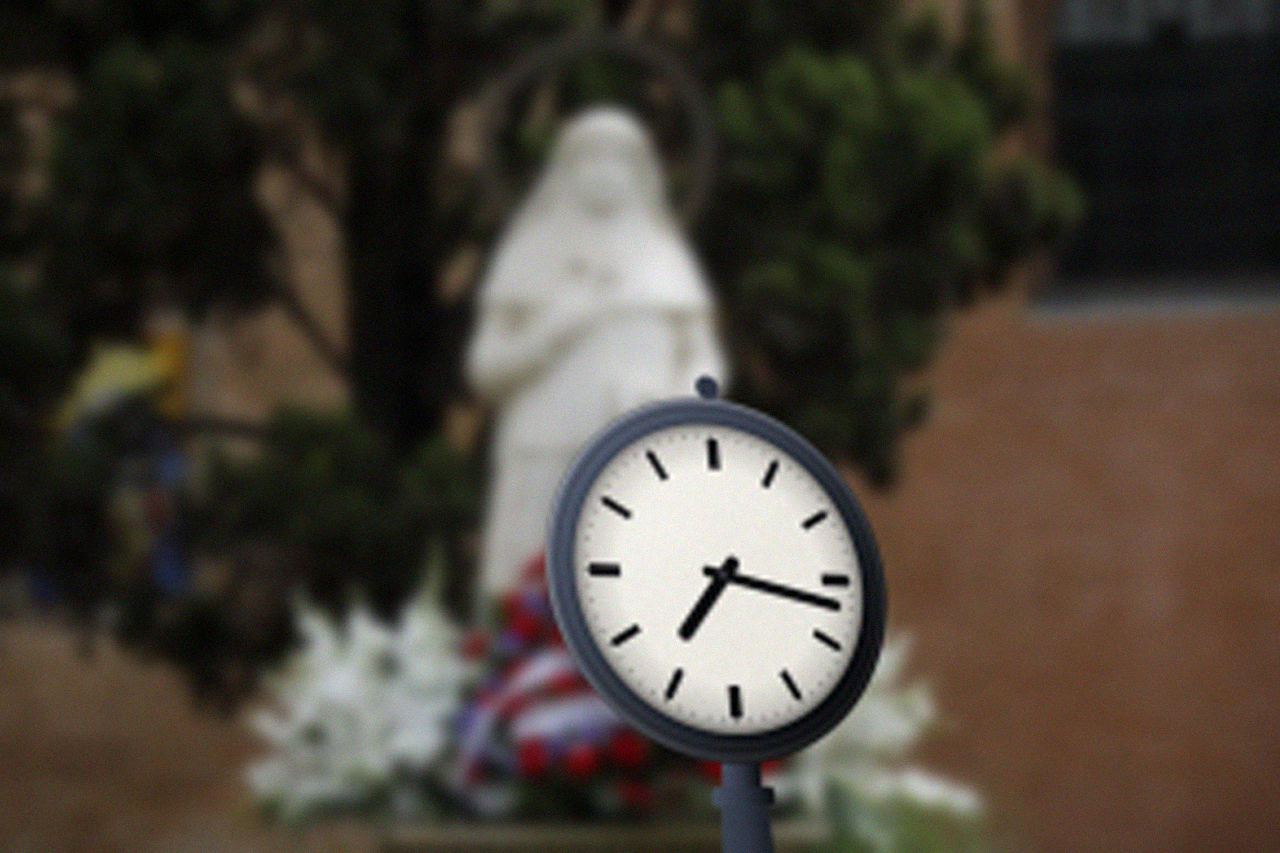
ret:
7:17
